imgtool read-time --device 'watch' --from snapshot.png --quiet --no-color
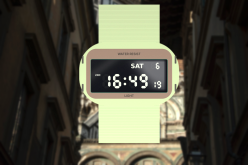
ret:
16:49:19
